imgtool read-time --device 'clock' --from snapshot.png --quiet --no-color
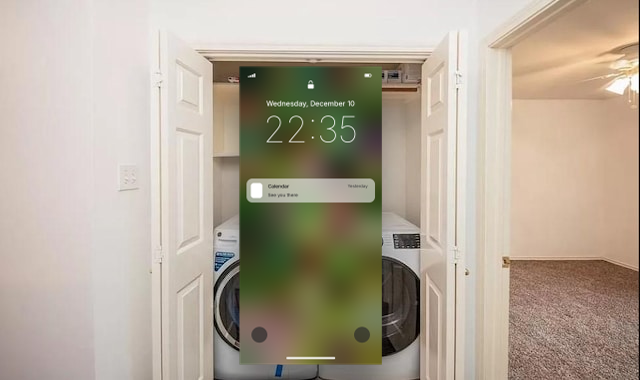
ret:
22:35
